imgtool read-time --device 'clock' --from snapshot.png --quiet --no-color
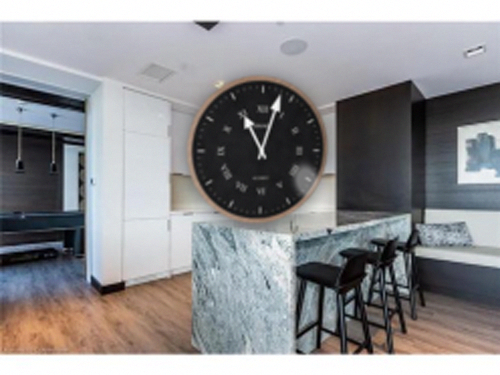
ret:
11:03
